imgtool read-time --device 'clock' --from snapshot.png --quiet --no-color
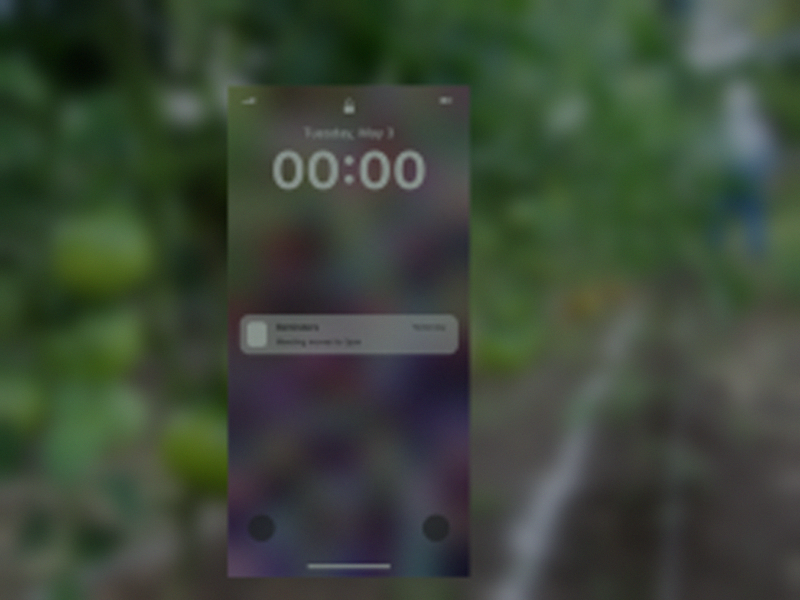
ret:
0:00
